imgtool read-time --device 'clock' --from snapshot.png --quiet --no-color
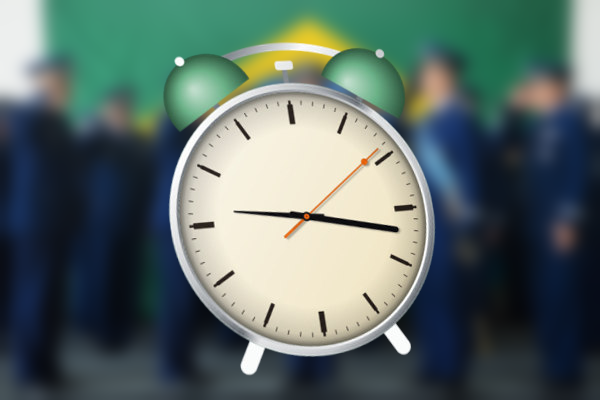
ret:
9:17:09
